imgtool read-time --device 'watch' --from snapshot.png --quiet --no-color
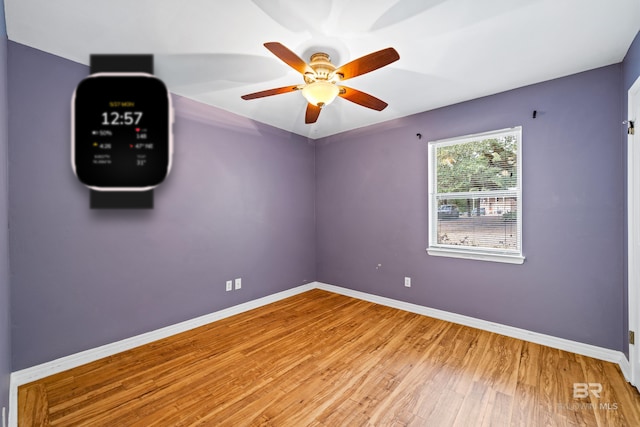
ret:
12:57
